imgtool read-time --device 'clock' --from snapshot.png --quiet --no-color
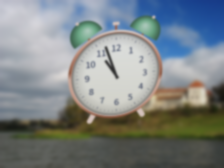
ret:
10:57
